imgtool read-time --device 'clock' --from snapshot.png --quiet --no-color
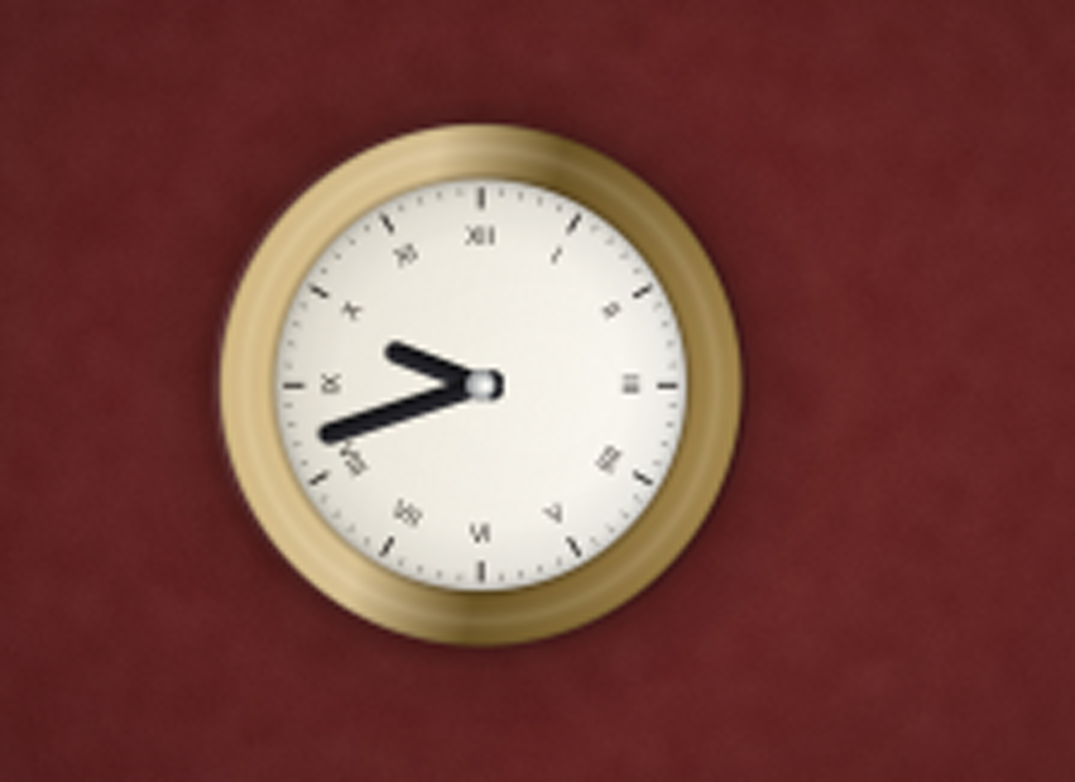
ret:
9:42
